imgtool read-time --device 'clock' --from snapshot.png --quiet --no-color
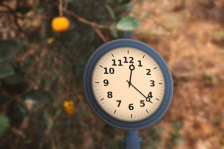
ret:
12:22
